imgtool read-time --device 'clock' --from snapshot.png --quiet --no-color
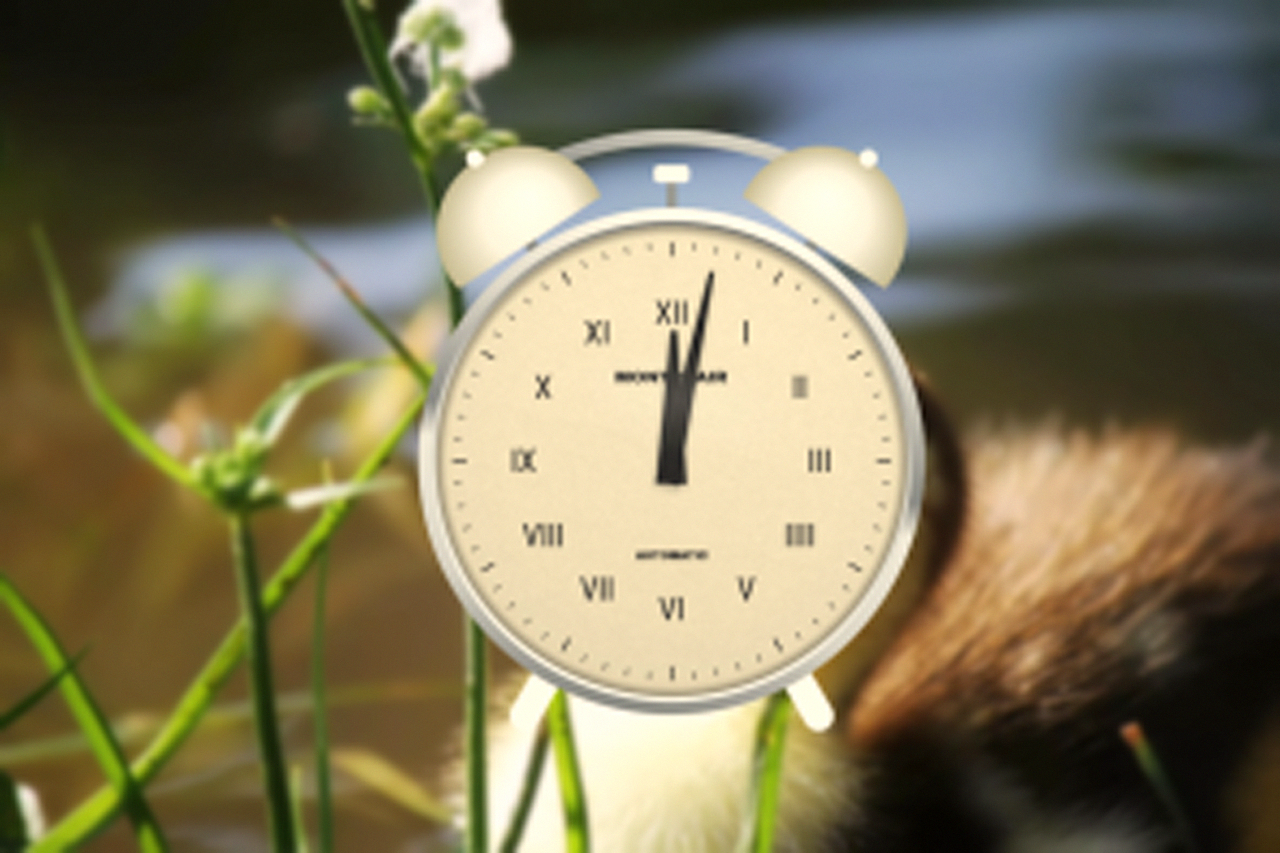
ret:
12:02
